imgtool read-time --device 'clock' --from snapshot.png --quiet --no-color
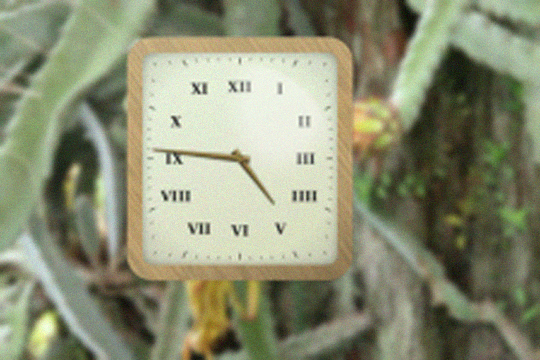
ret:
4:46
